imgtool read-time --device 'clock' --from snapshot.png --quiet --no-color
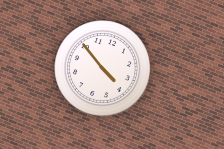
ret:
3:50
